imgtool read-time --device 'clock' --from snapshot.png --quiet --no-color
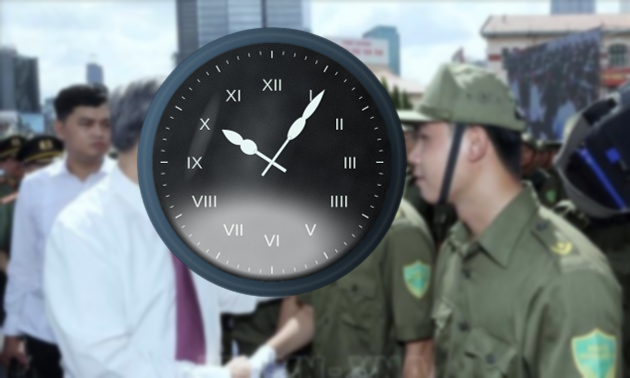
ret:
10:06
